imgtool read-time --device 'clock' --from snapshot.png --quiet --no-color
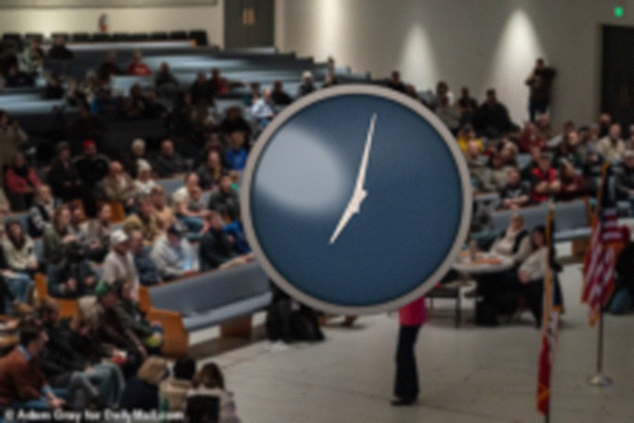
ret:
7:02
